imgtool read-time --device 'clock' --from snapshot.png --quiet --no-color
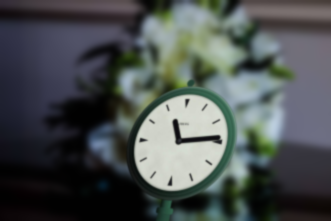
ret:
11:14
